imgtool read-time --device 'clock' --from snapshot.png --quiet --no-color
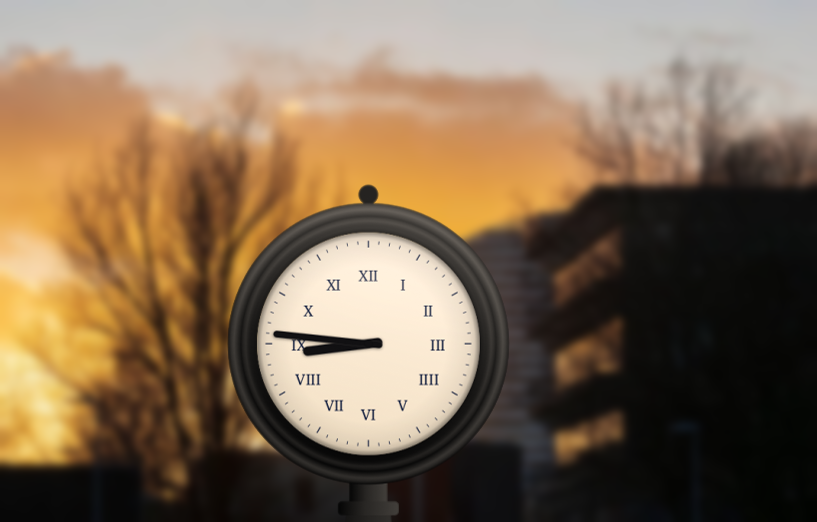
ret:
8:46
